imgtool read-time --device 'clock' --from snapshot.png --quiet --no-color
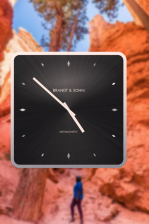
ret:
4:52
